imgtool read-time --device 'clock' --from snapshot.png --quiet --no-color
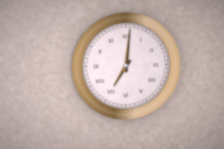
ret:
7:01
